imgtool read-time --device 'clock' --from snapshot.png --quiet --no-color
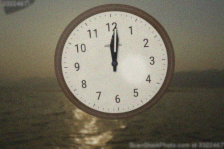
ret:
12:01
